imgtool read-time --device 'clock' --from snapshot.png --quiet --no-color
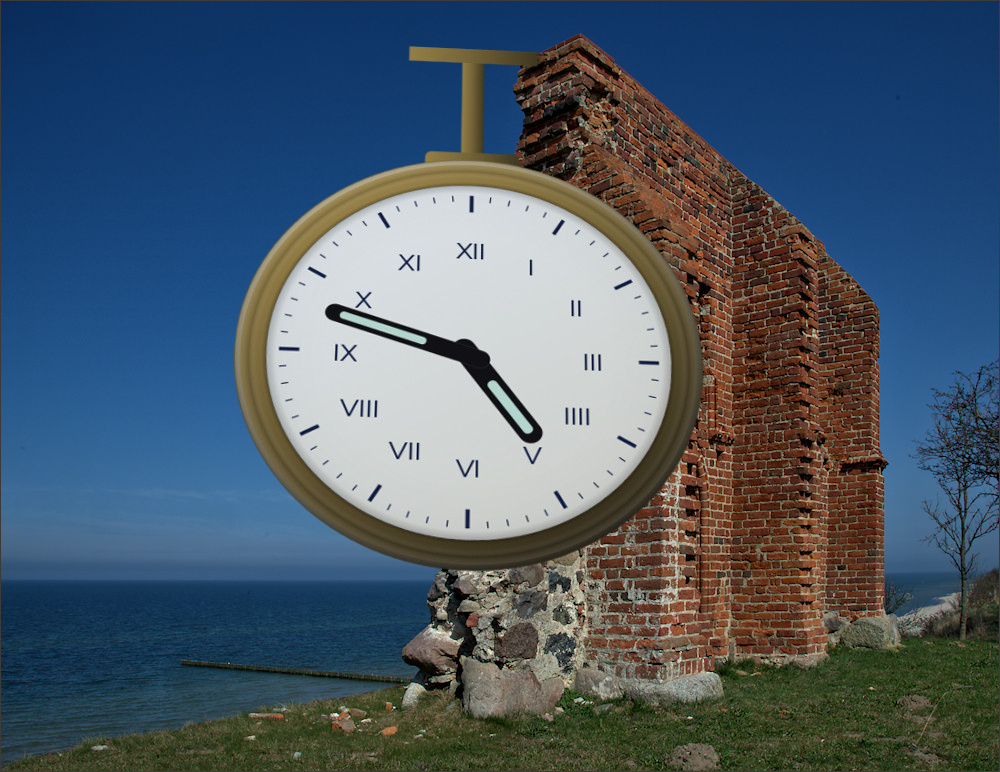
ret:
4:48
